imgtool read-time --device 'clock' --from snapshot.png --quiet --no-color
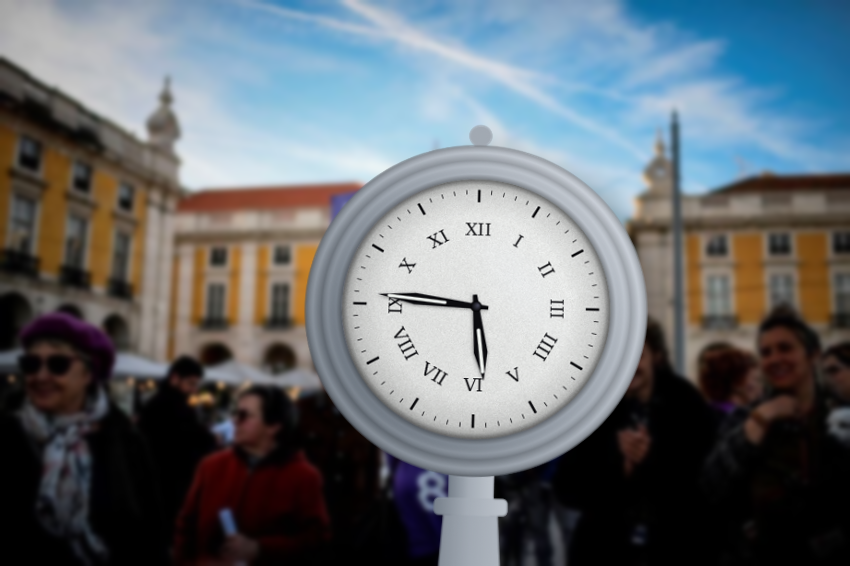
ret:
5:46
